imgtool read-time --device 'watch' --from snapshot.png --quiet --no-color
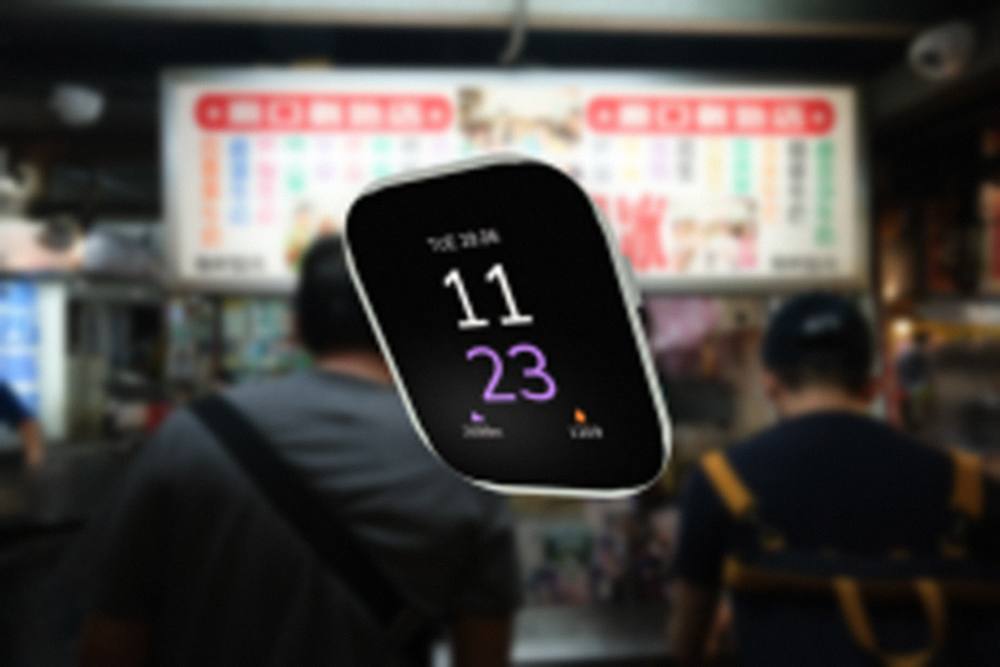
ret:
11:23
